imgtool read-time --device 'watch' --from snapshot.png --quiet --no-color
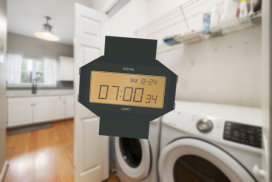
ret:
7:00:34
